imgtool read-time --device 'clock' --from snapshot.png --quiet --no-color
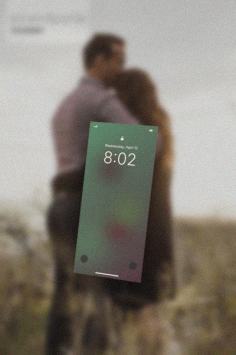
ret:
8:02
